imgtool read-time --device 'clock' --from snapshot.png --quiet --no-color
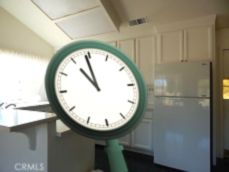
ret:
10:59
